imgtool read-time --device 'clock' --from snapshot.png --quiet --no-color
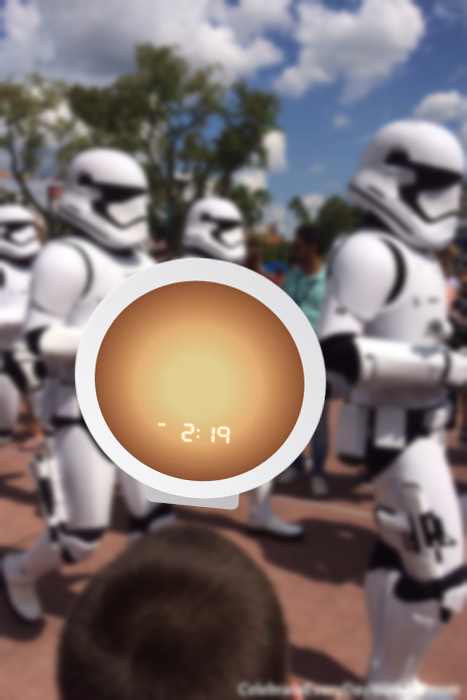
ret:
2:19
